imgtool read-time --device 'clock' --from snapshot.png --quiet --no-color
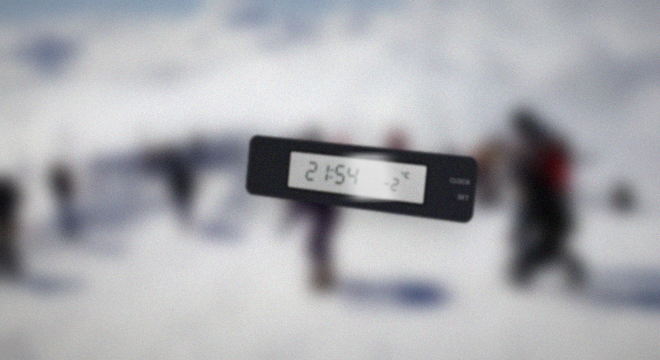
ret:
21:54
